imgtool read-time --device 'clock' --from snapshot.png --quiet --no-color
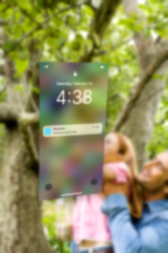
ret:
4:38
